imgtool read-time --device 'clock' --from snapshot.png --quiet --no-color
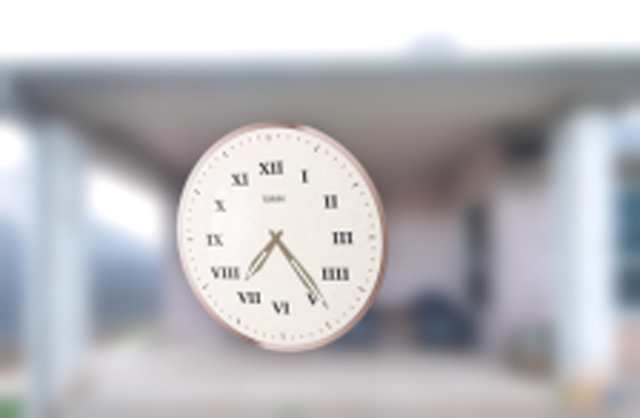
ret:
7:24
